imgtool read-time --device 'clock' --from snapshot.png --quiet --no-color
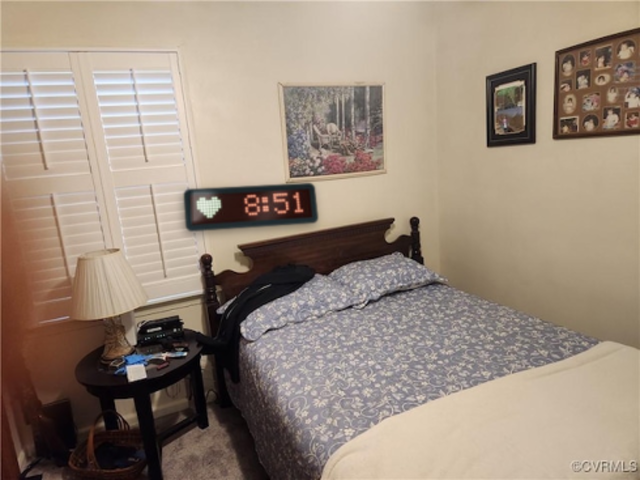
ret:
8:51
